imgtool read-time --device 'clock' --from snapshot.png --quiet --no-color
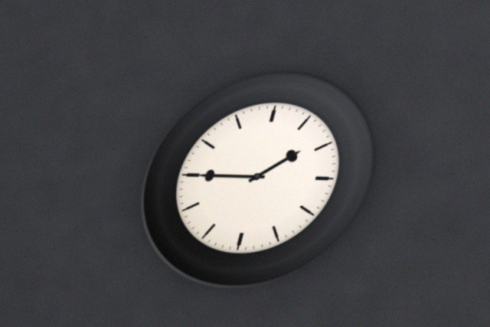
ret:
1:45
